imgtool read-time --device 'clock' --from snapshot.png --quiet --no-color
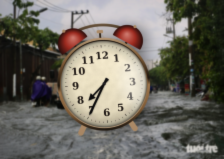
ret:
7:35
